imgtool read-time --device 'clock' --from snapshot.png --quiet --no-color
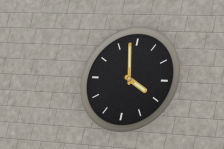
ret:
3:58
